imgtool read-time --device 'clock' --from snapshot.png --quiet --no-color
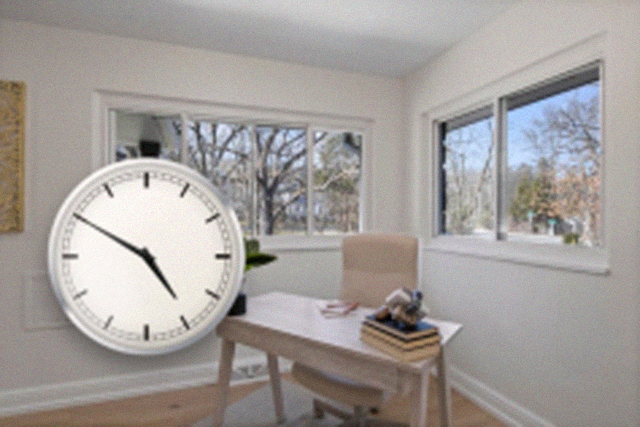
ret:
4:50
